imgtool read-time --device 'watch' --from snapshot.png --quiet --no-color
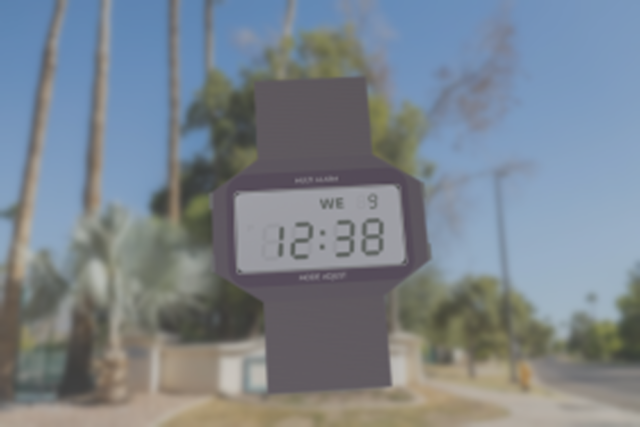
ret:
12:38
